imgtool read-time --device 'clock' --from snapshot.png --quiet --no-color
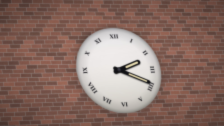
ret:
2:19
